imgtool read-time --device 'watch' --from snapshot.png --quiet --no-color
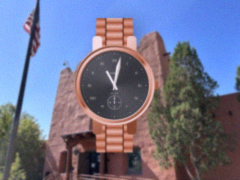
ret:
11:02
